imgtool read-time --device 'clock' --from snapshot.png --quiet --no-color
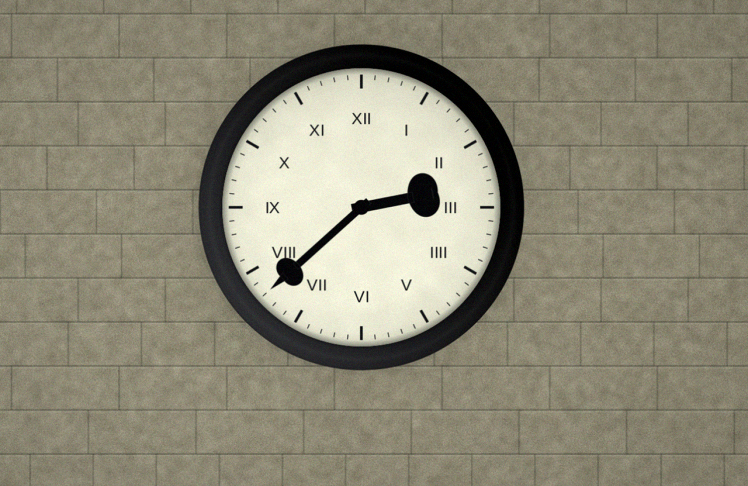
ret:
2:38
